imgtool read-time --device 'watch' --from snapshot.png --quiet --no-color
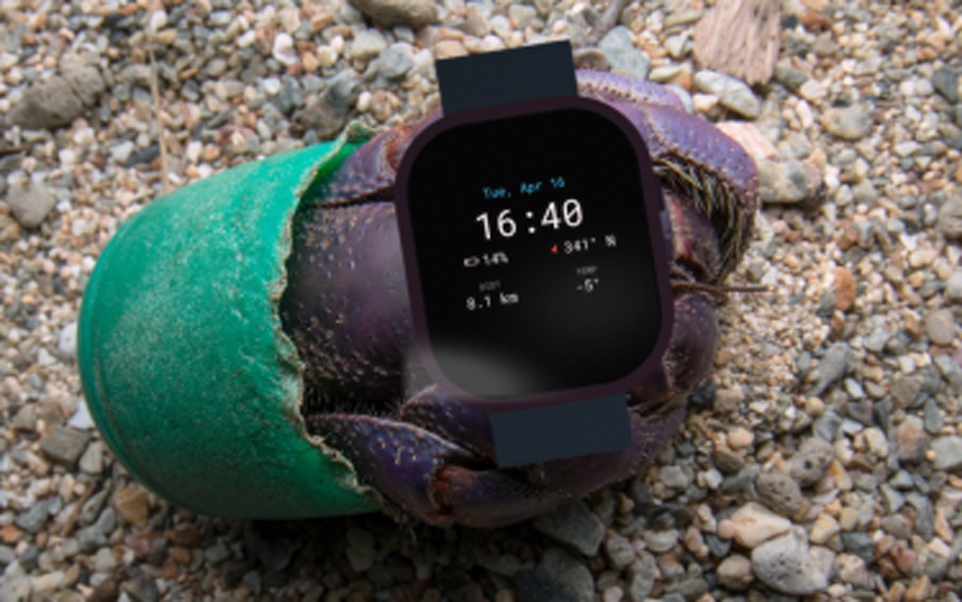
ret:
16:40
